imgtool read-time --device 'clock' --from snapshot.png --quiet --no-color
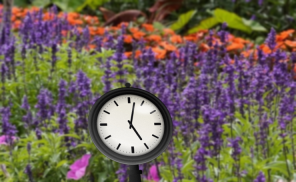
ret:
5:02
